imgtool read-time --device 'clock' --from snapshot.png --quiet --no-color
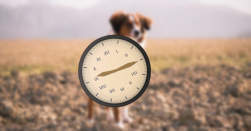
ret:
9:15
